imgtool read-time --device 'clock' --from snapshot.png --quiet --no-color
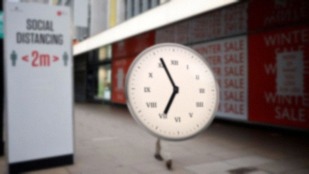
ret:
6:56
